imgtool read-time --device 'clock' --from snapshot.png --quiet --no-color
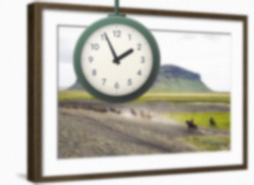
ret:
1:56
